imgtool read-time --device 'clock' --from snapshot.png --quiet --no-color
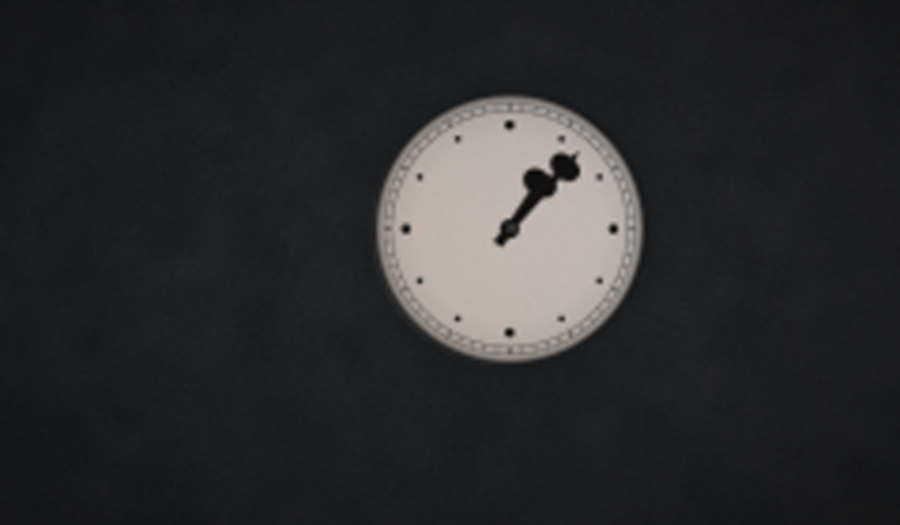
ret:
1:07
